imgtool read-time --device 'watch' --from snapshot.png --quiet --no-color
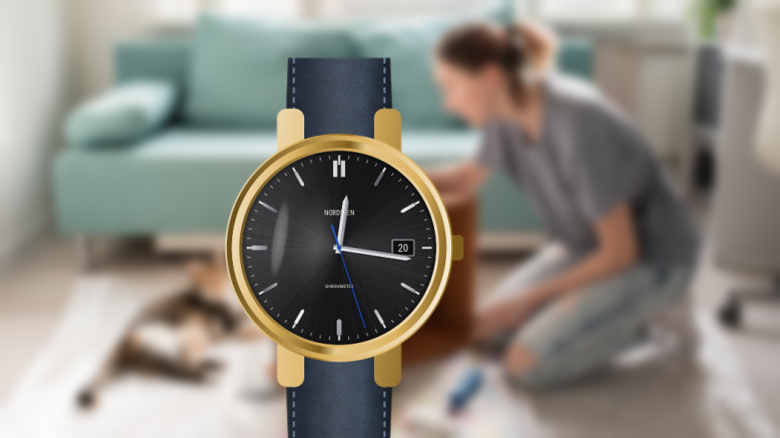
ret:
12:16:27
